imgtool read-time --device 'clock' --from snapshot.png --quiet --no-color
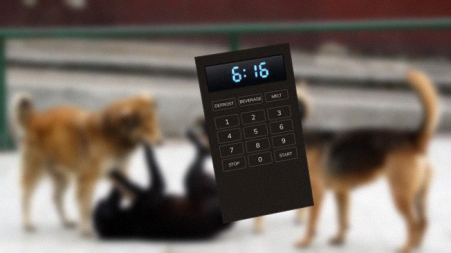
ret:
6:16
